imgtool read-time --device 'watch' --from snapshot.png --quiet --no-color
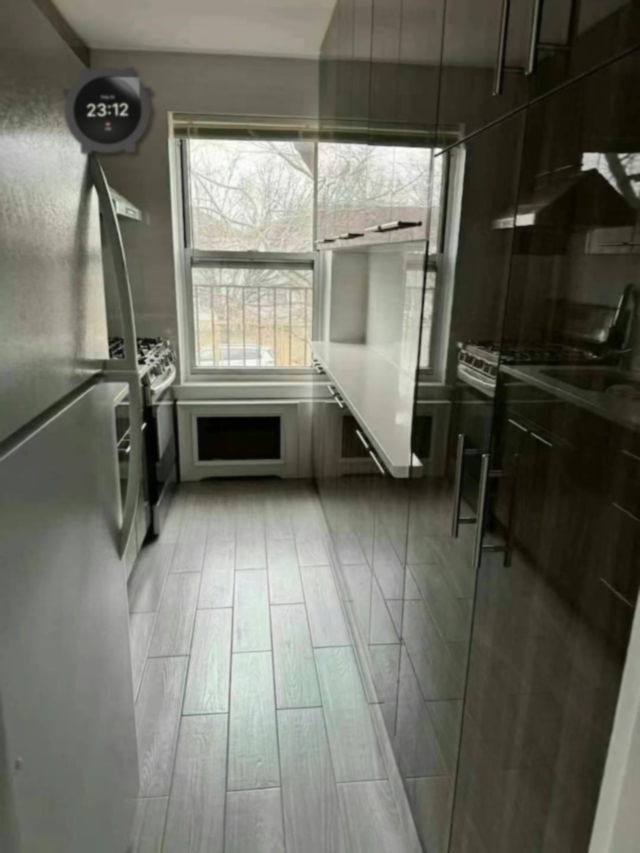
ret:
23:12
